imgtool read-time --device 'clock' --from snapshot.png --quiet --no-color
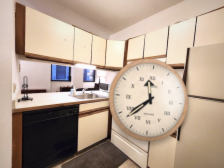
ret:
11:38
